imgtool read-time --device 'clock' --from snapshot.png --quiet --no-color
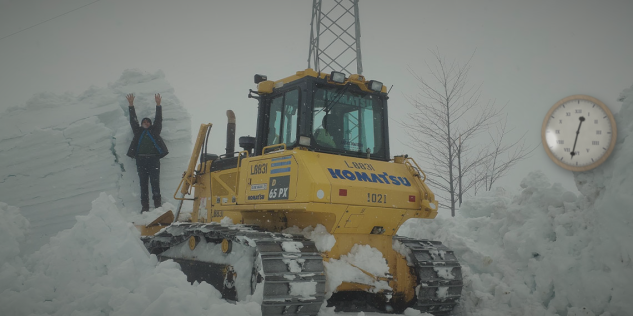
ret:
12:32
